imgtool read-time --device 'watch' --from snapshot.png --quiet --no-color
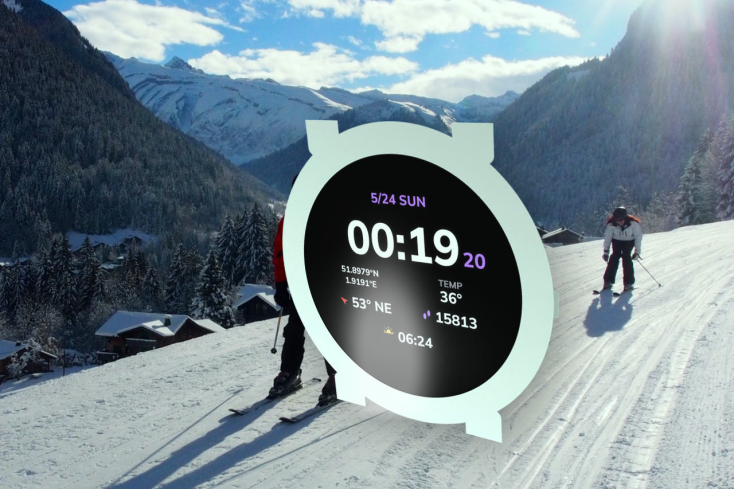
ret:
0:19:20
